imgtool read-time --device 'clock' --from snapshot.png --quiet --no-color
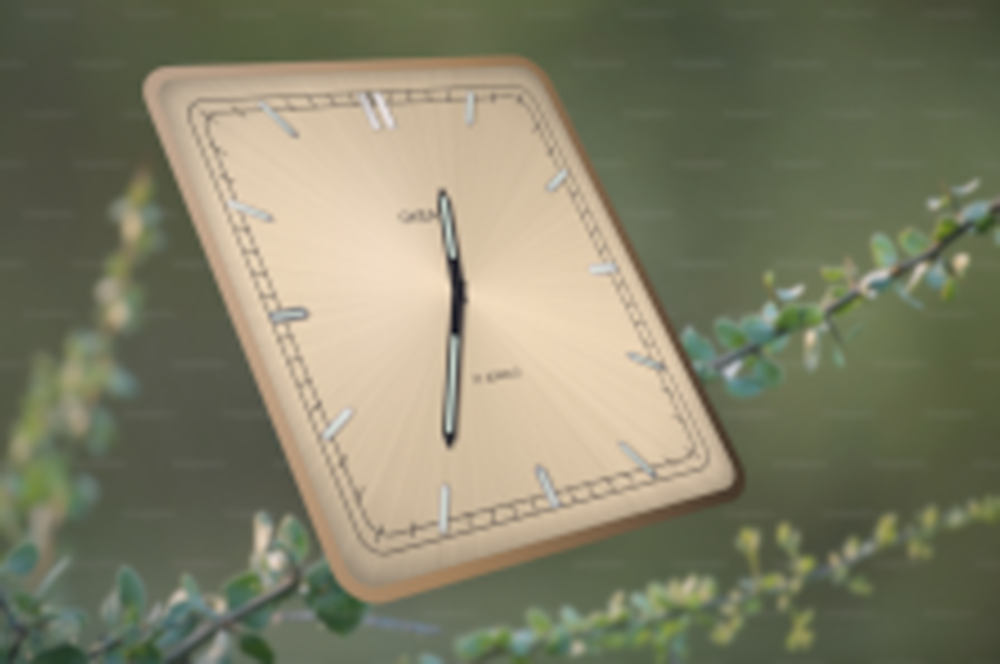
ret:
12:35
